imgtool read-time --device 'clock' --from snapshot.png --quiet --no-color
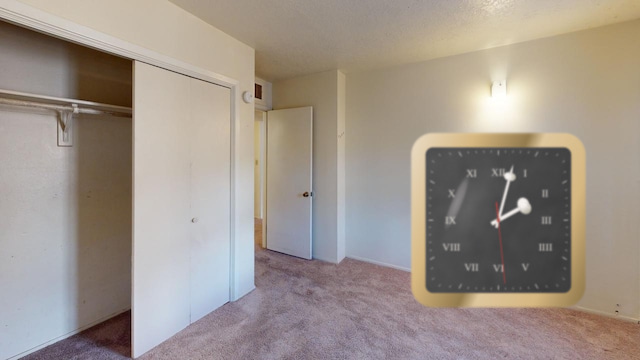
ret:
2:02:29
